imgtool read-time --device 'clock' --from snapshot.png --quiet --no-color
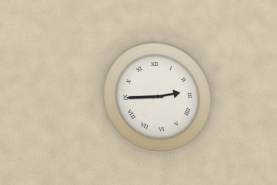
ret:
2:45
